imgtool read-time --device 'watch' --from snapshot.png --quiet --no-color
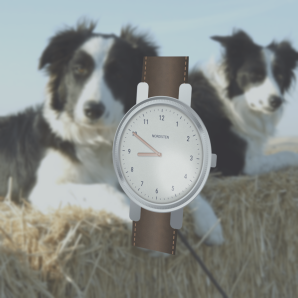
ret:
8:50
